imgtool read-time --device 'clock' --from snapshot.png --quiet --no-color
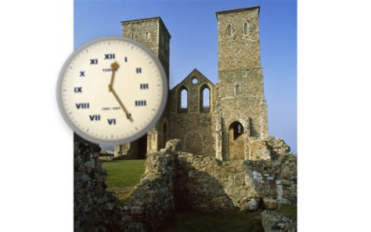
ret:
12:25
